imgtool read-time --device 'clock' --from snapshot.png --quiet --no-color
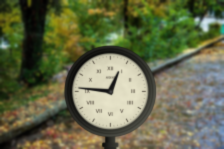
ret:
12:46
